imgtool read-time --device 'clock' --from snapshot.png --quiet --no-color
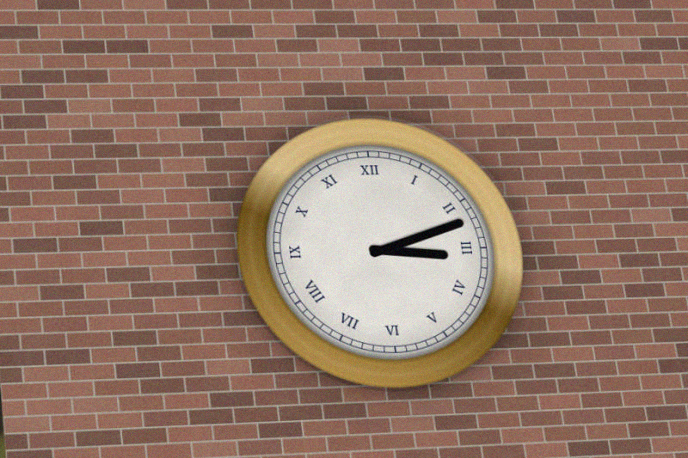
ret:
3:12
